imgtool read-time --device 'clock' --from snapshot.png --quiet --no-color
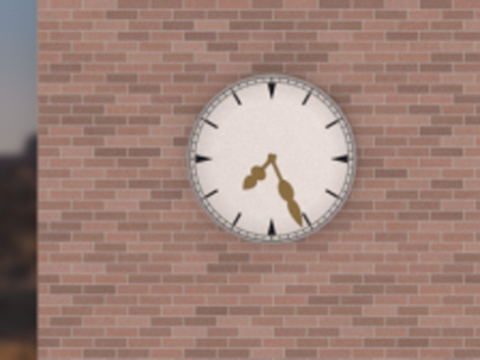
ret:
7:26
